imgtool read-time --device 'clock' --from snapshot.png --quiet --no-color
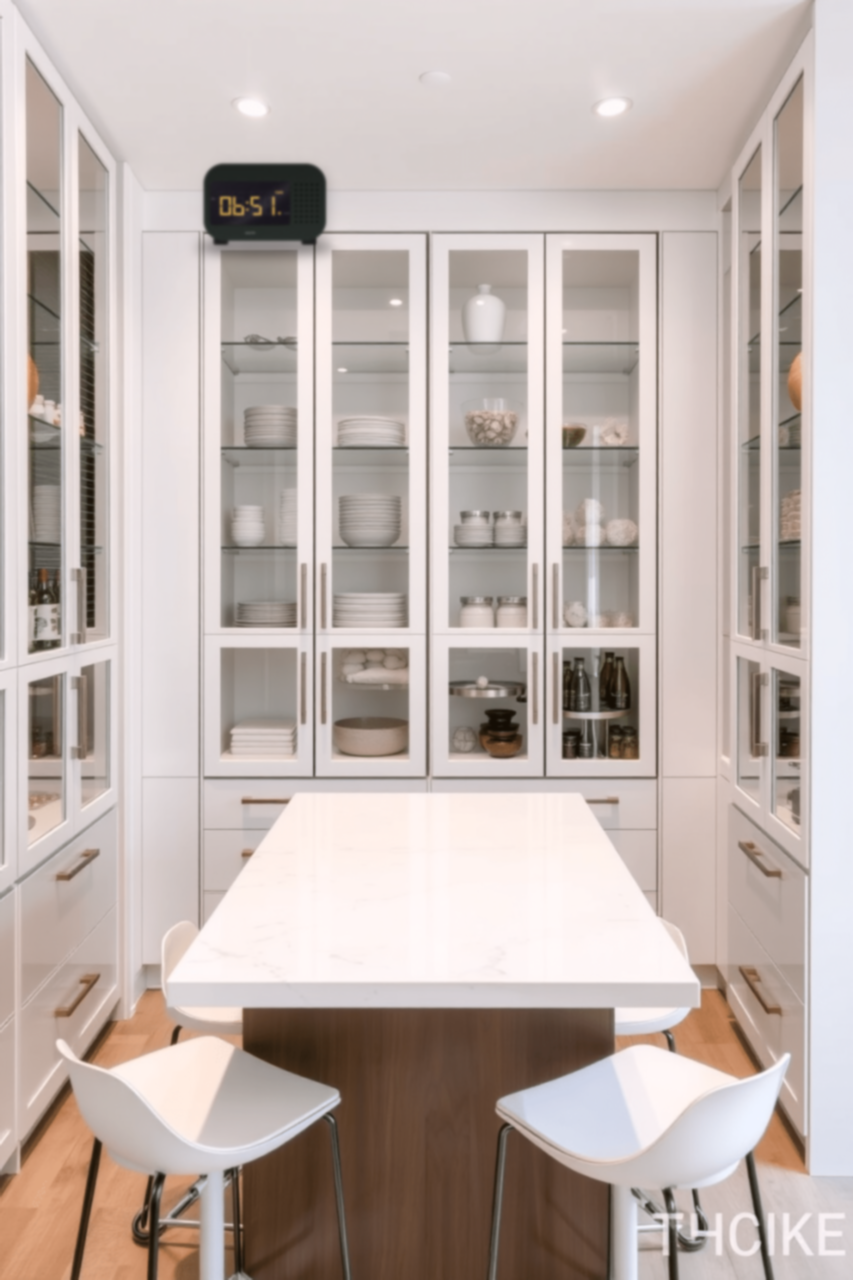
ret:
6:51
